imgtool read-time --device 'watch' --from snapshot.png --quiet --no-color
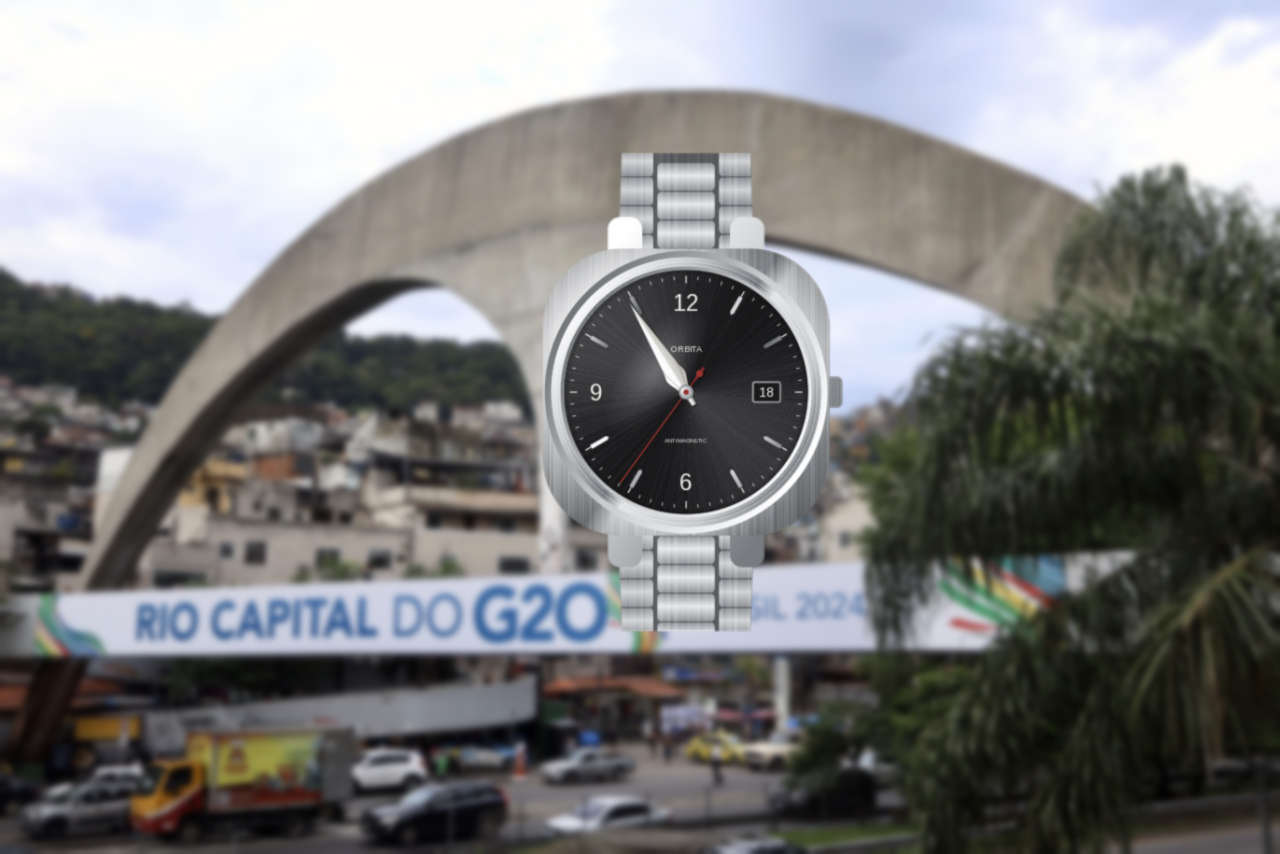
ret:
10:54:36
